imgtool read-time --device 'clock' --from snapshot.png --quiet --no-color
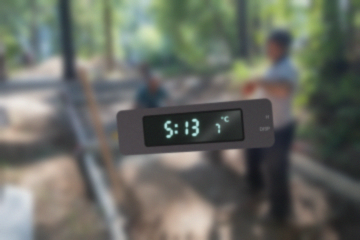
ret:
5:13
